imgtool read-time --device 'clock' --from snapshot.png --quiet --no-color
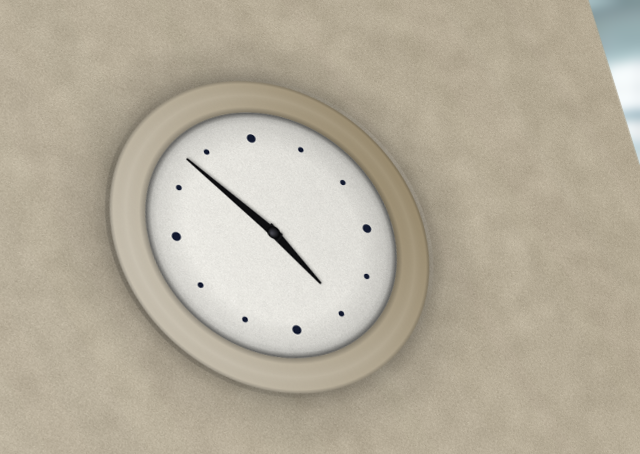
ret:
4:53
